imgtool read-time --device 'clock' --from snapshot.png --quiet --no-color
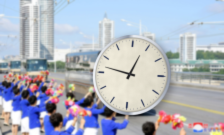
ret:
12:47
